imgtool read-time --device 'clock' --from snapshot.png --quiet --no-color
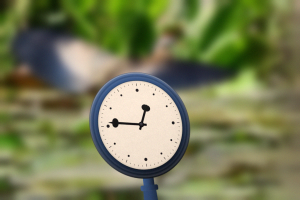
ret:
12:46
